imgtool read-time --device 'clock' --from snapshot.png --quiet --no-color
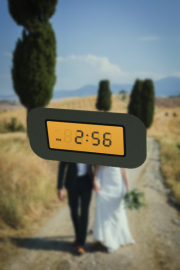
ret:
2:56
